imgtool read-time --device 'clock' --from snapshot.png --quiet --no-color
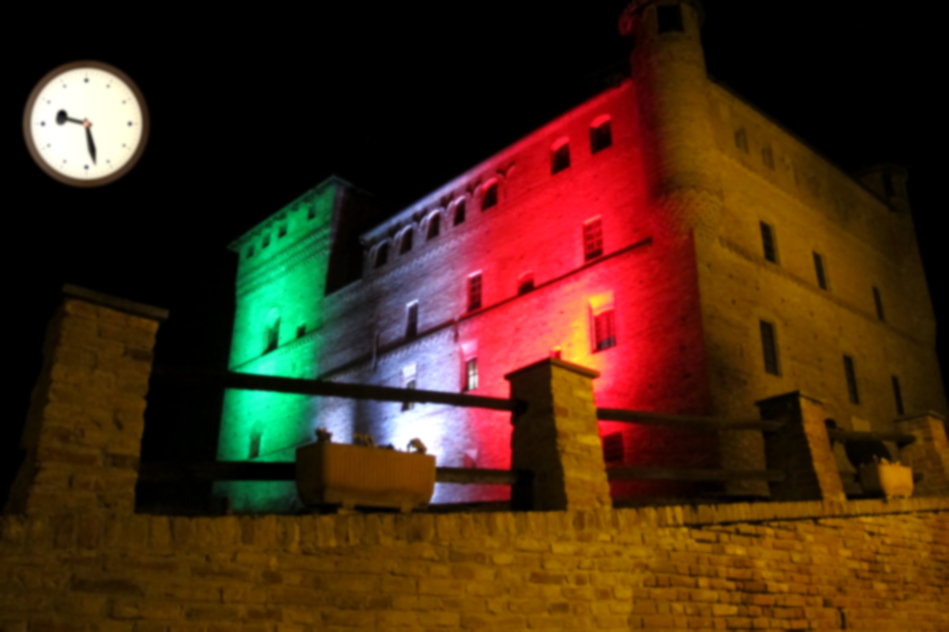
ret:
9:28
